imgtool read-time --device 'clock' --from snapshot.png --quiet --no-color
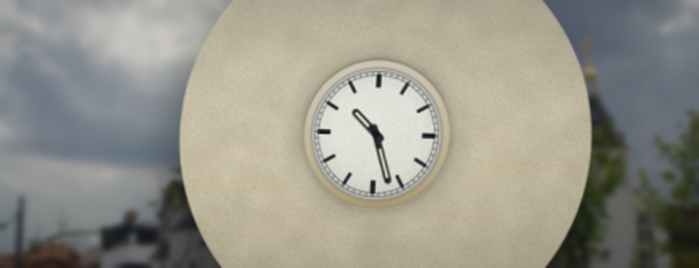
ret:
10:27
